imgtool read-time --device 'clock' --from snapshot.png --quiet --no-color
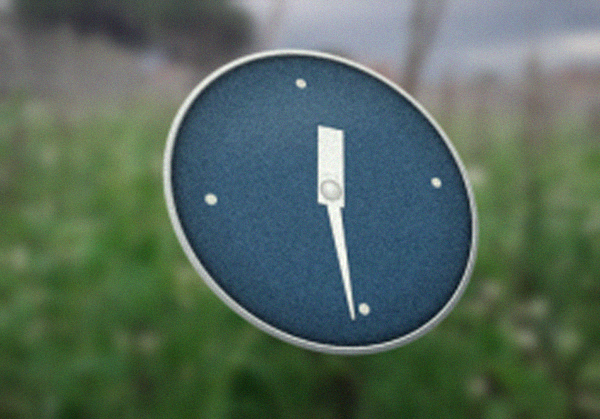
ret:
12:31
